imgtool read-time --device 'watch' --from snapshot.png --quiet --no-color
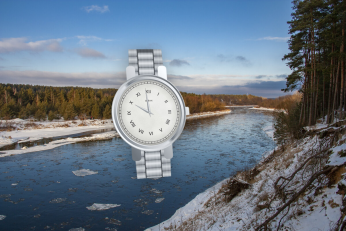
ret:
9:59
